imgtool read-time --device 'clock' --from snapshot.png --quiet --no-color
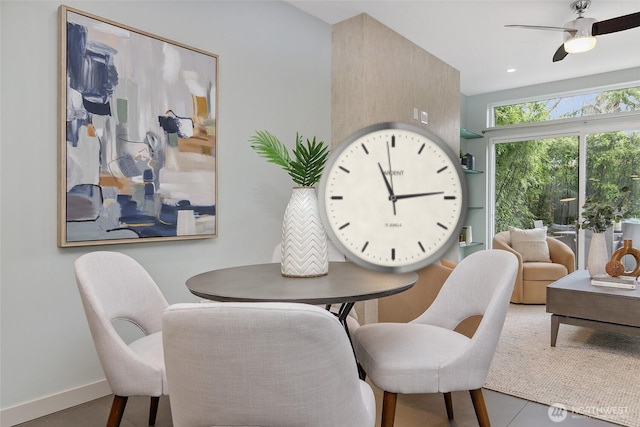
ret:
11:13:59
